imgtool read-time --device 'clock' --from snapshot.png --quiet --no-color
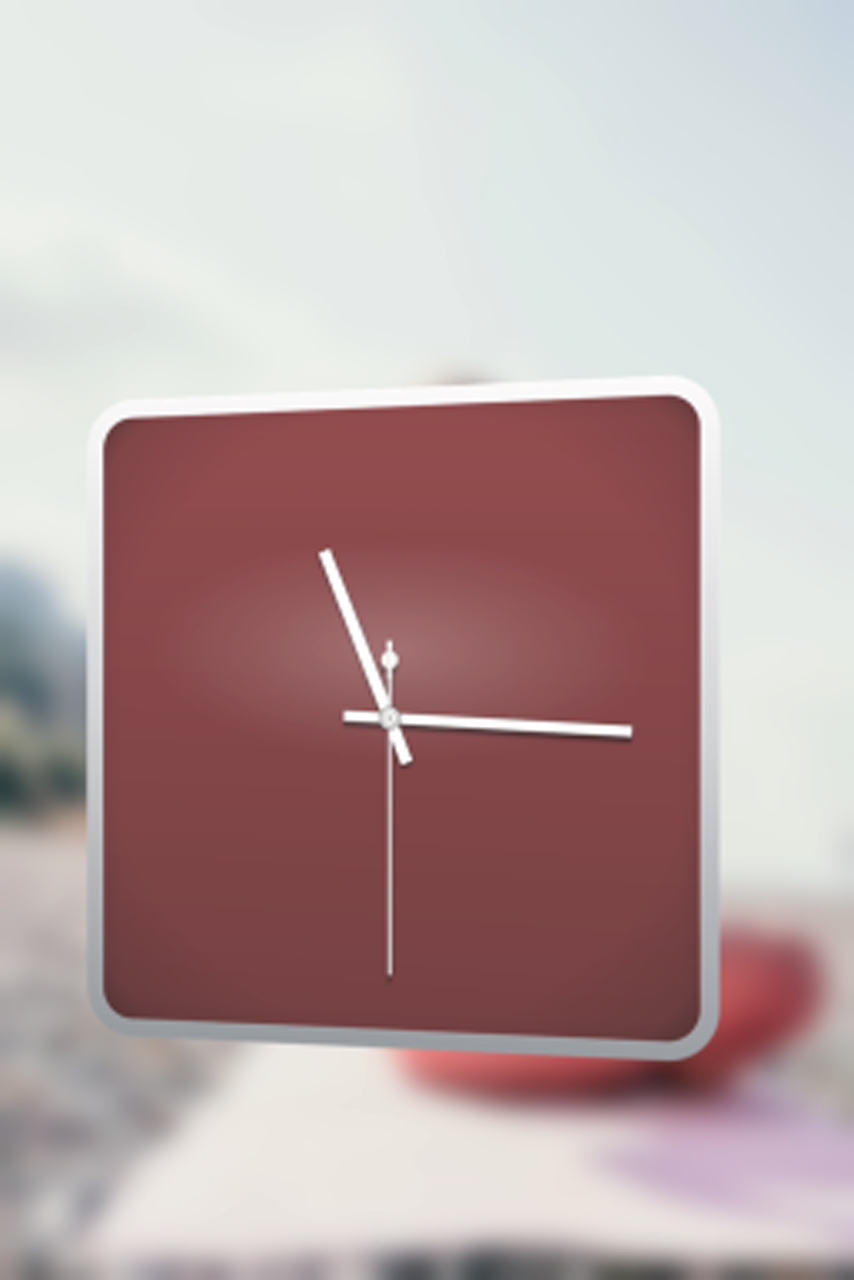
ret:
11:15:30
